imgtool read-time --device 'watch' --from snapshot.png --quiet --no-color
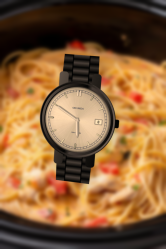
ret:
5:50
